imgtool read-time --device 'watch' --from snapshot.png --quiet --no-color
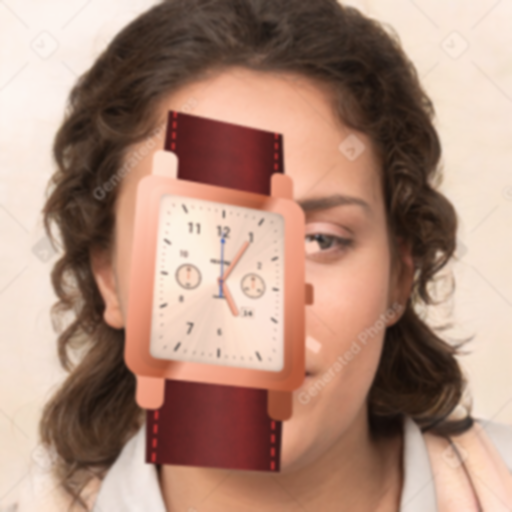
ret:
5:05
